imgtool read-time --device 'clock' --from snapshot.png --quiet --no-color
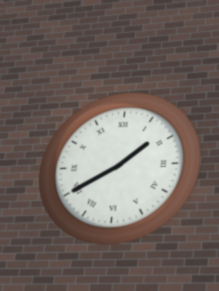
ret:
1:40
